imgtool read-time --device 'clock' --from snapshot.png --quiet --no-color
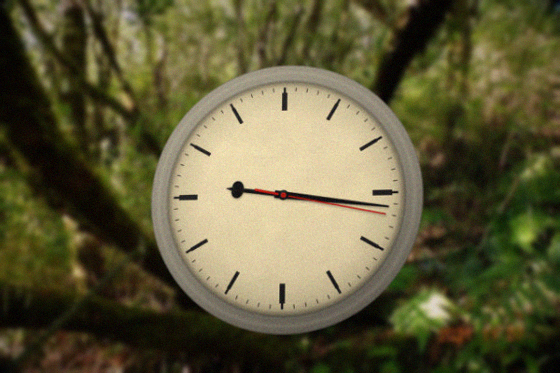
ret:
9:16:17
